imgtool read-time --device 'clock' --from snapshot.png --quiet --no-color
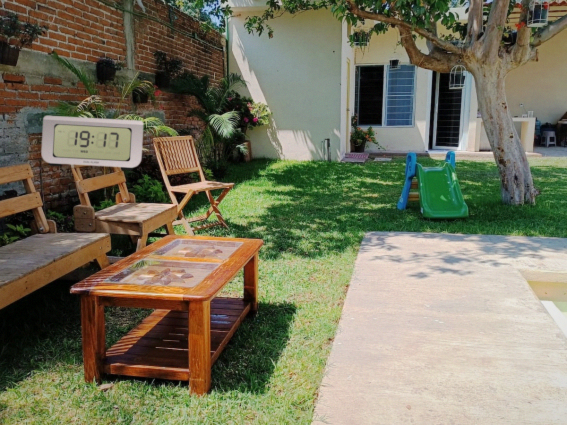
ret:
19:17
